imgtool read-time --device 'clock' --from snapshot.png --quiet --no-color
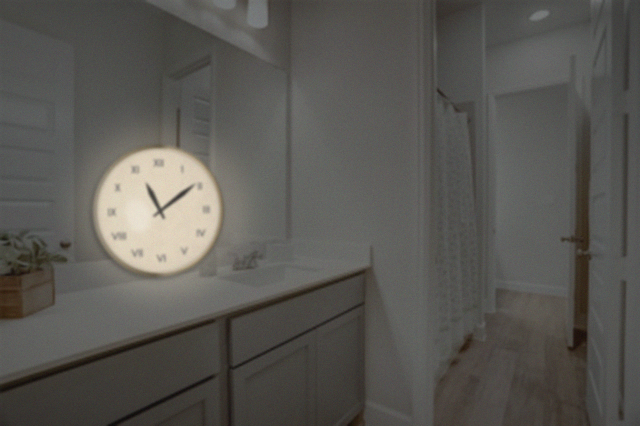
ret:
11:09
